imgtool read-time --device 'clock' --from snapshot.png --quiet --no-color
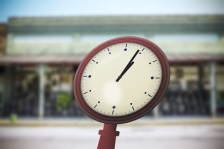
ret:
1:04
